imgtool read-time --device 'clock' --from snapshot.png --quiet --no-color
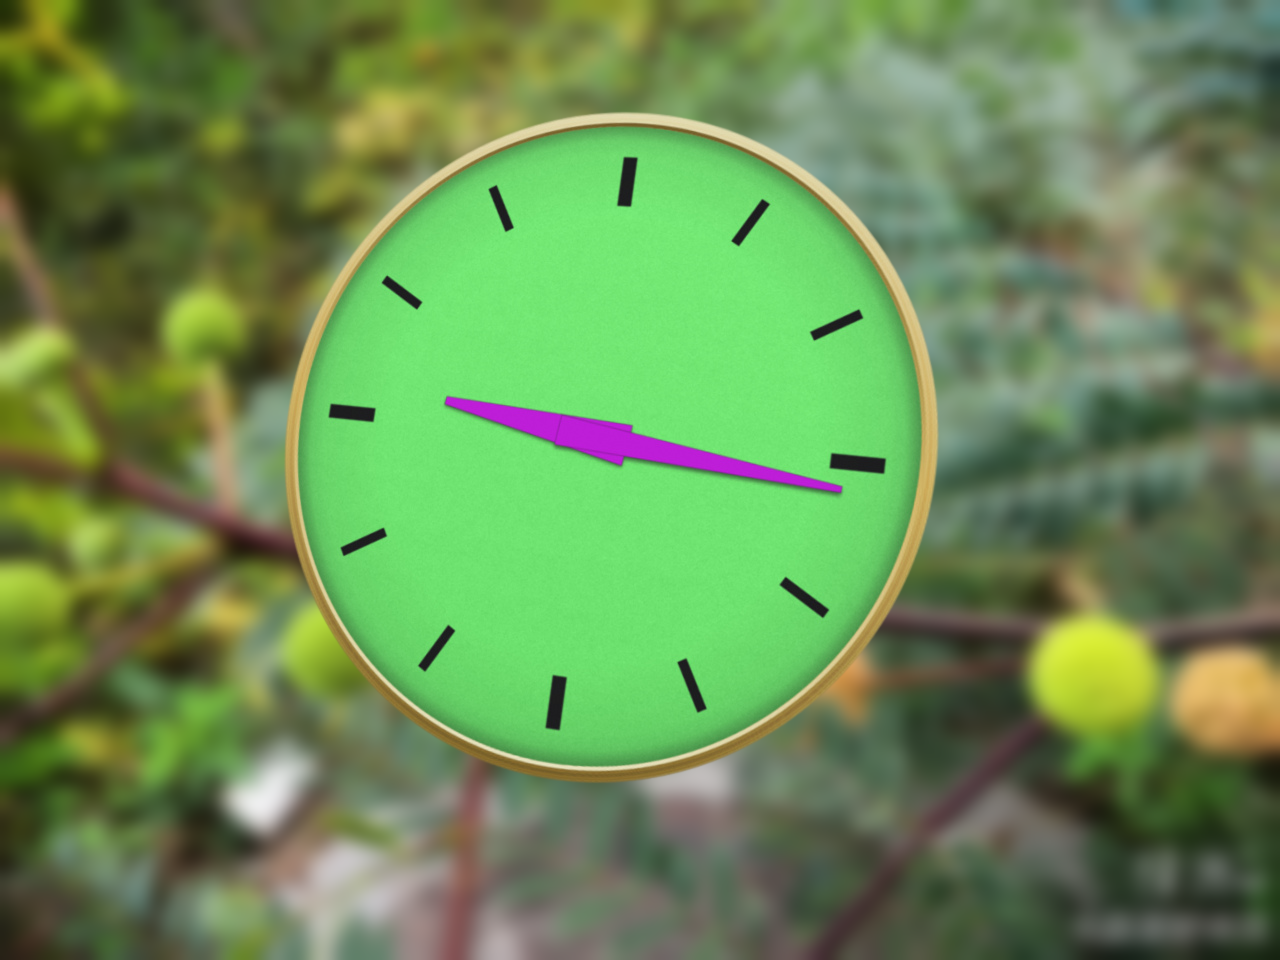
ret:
9:16
